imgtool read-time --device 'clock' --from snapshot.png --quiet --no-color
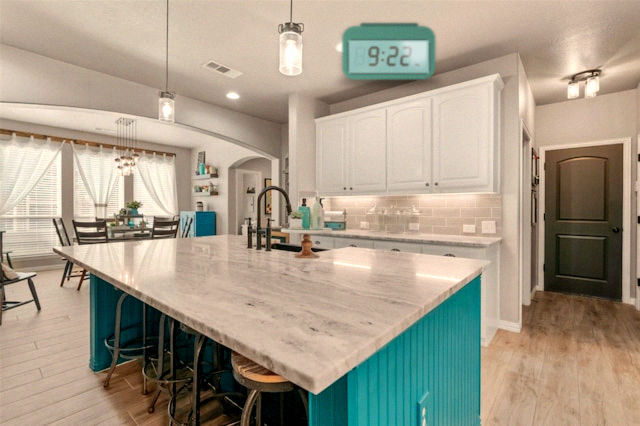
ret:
9:22
